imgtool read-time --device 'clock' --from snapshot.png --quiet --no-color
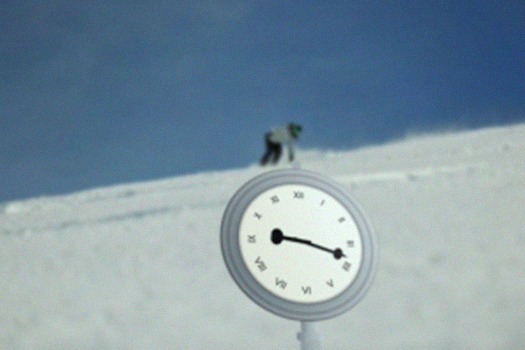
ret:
9:18
